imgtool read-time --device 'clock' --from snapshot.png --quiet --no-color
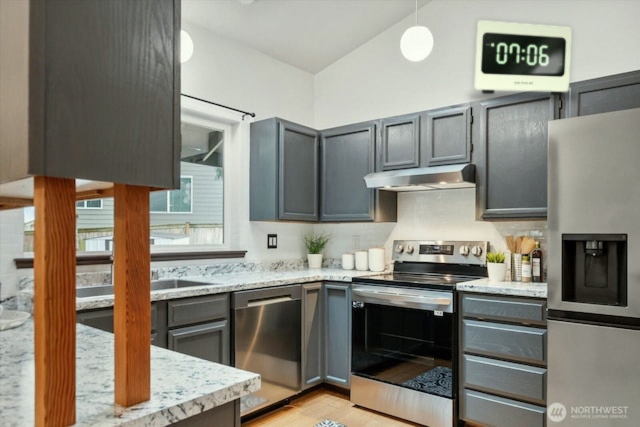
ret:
7:06
